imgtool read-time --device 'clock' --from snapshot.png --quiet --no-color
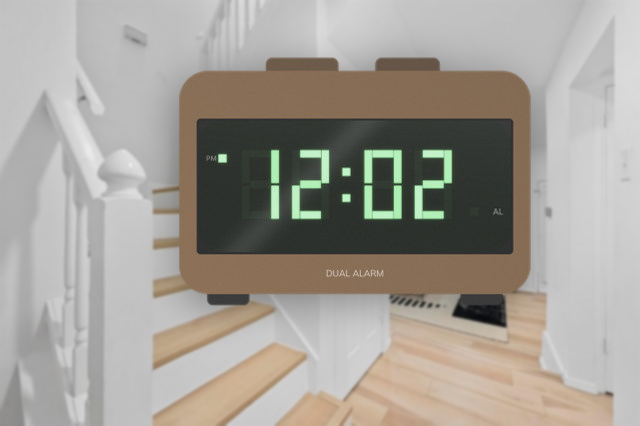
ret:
12:02
